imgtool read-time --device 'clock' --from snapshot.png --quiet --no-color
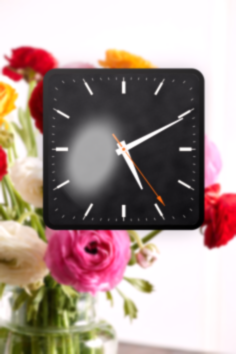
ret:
5:10:24
